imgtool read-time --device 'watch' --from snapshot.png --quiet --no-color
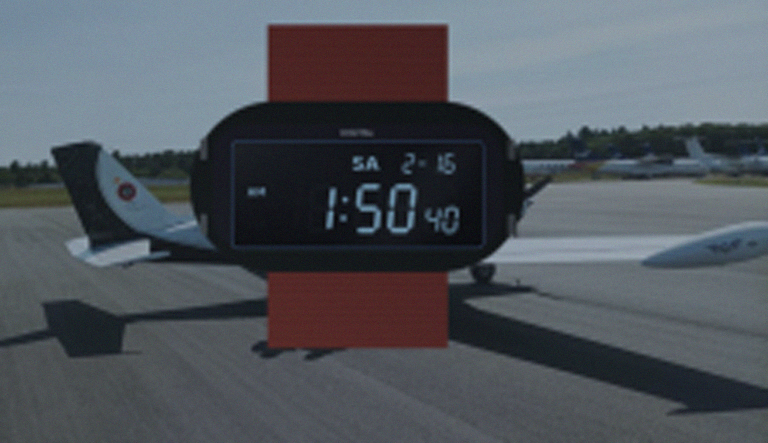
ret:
1:50:40
